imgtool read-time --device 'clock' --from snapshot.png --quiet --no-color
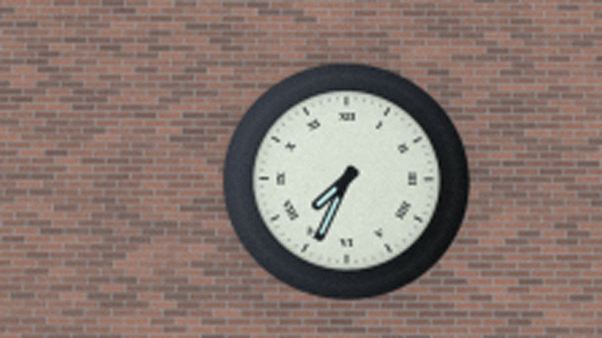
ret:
7:34
